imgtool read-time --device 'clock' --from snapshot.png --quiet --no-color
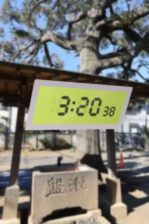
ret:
3:20:38
